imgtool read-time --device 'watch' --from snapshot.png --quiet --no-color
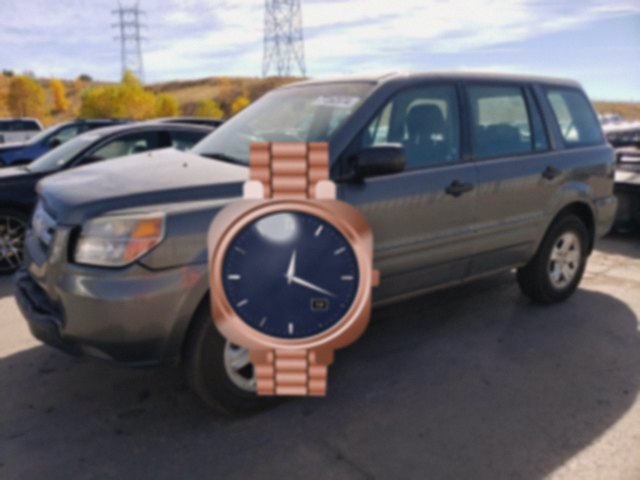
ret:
12:19
